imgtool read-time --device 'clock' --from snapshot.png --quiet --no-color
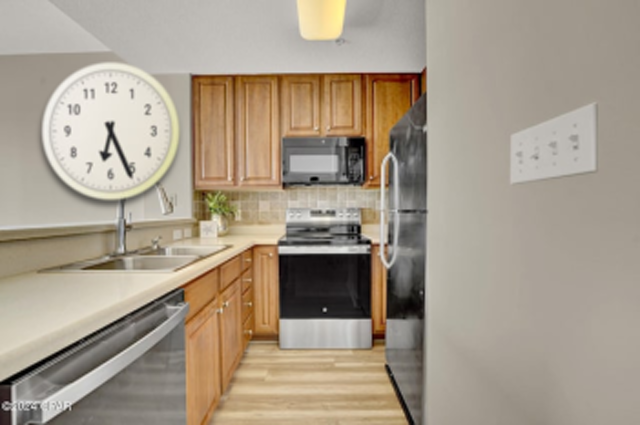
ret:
6:26
